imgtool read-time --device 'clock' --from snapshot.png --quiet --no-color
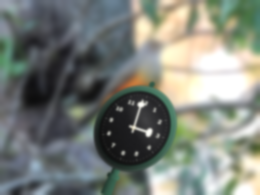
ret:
2:59
